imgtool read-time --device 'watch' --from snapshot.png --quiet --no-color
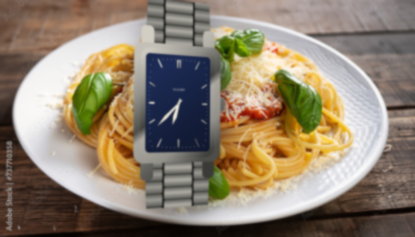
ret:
6:38
